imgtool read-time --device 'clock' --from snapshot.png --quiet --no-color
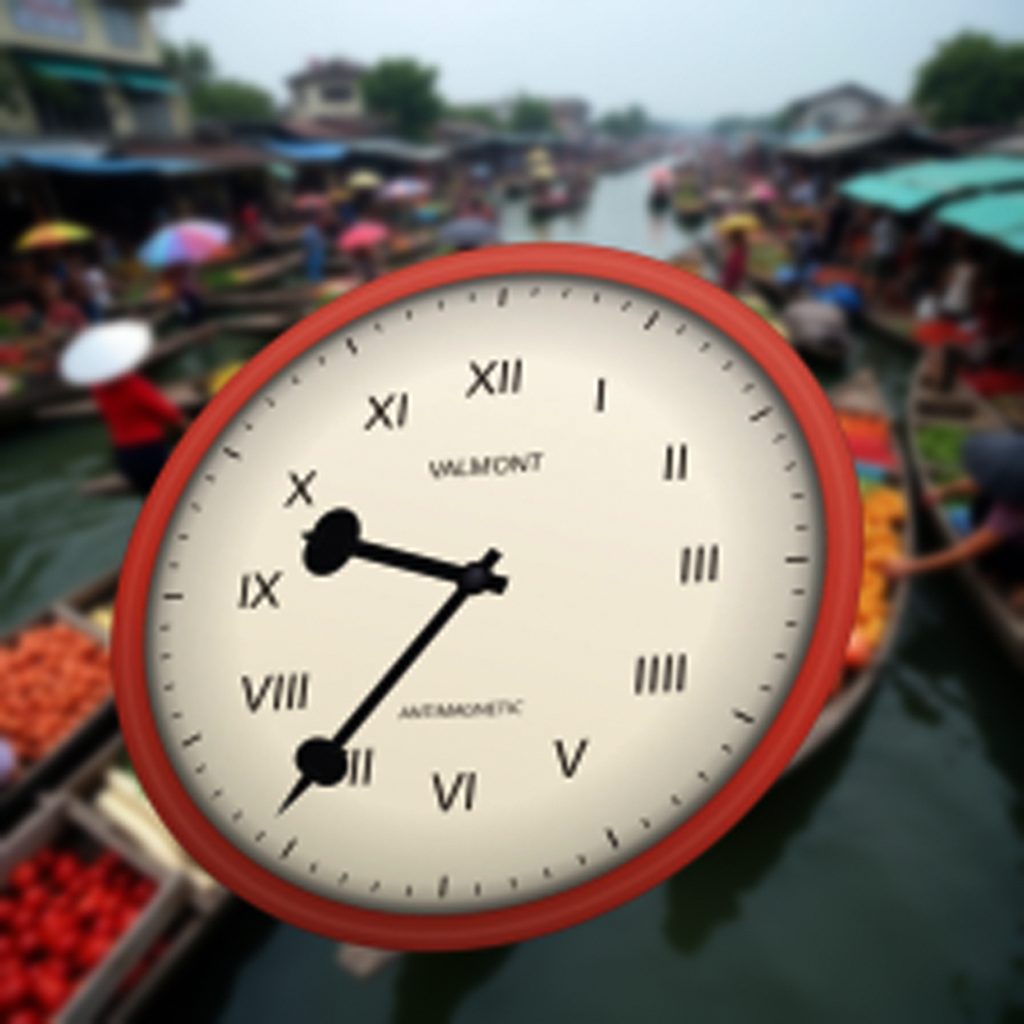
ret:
9:36
